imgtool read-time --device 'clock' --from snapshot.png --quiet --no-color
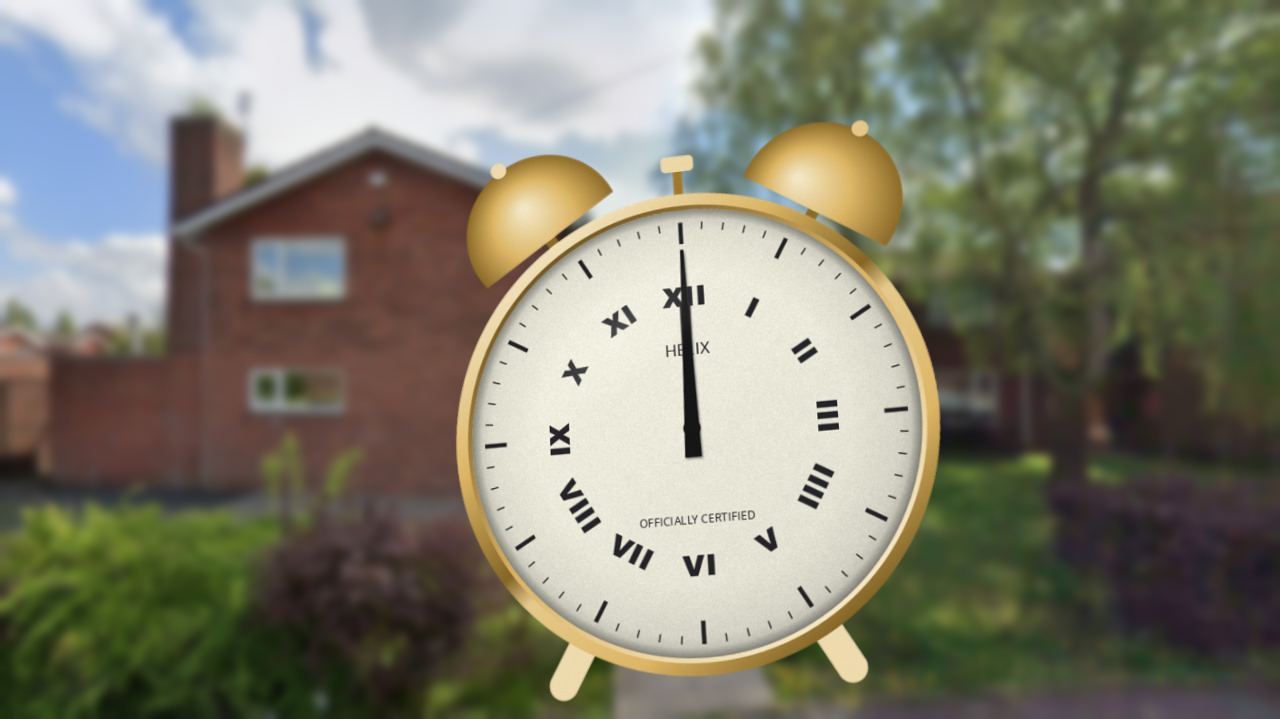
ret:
12:00
